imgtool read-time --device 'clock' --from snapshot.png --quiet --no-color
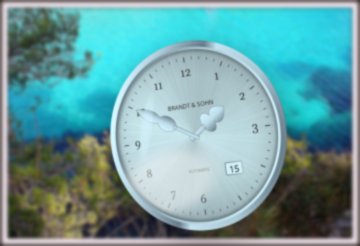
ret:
1:50
